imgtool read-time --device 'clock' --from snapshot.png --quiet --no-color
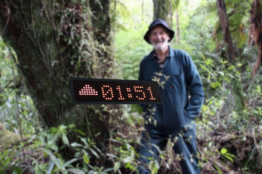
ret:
1:51
